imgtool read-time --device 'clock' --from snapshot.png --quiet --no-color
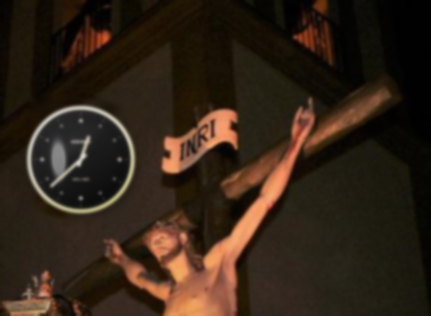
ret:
12:38
